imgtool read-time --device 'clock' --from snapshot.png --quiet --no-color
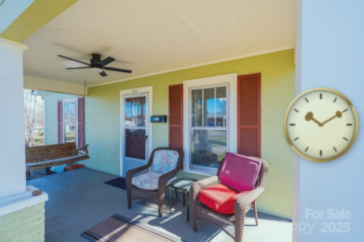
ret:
10:10
